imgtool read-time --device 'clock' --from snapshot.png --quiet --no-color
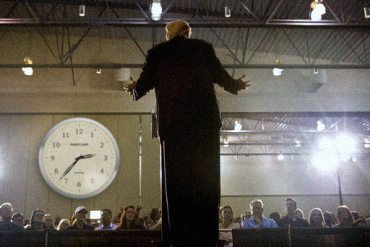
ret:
2:37
